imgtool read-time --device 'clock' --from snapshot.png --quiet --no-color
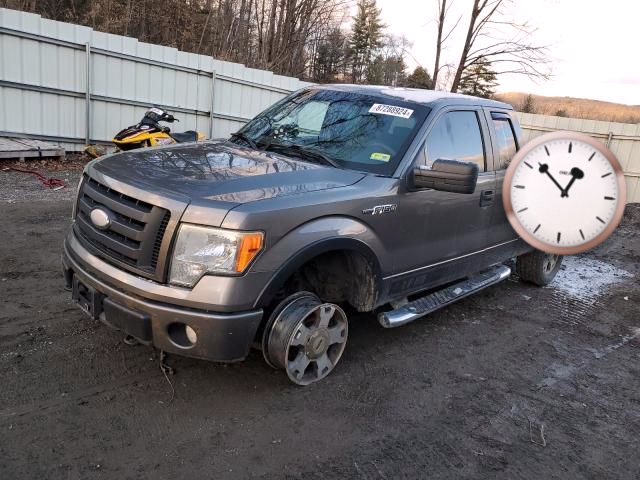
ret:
12:52
